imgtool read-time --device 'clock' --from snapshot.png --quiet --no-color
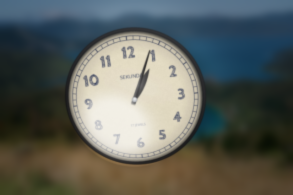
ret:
1:04
